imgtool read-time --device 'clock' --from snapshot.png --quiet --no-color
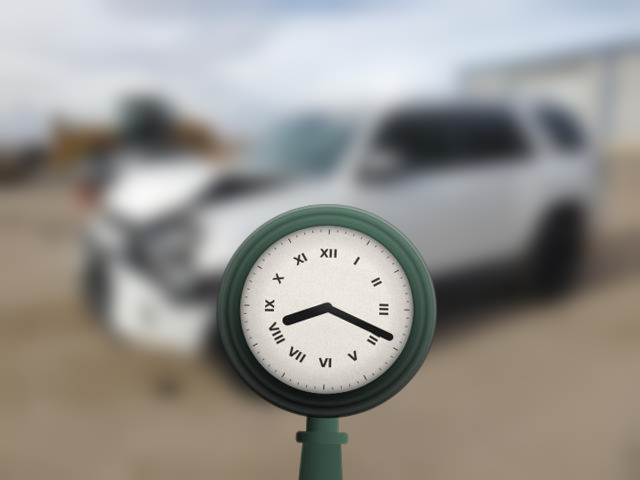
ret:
8:19
